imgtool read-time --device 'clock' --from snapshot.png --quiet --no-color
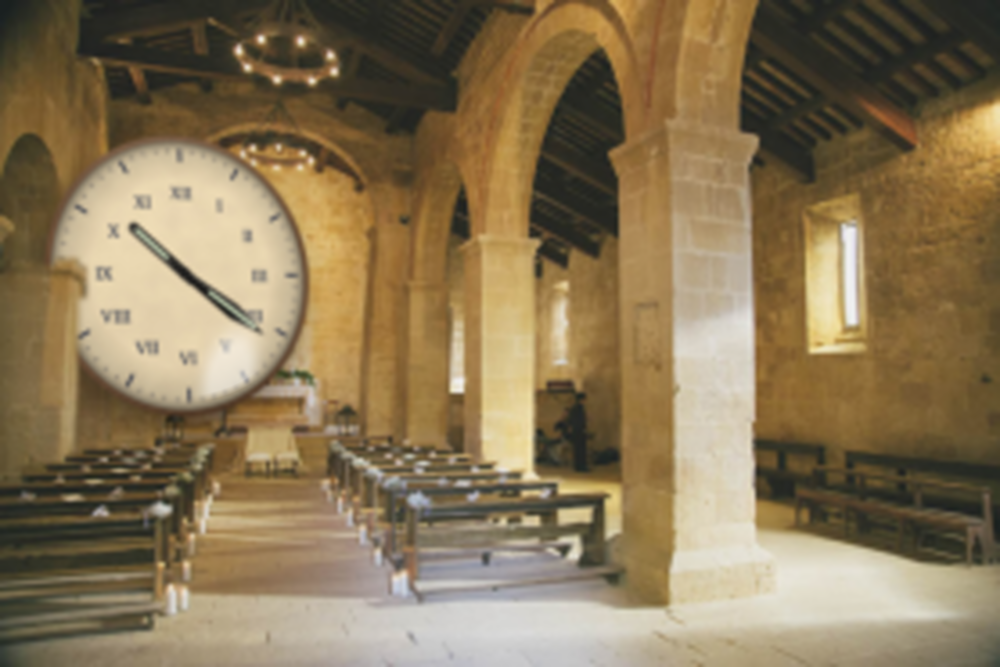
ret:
10:21
